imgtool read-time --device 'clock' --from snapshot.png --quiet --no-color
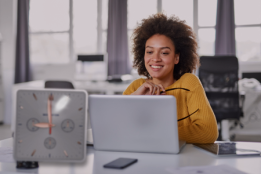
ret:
8:59
